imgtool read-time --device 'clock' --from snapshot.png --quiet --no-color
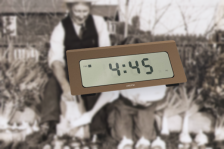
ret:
4:45
